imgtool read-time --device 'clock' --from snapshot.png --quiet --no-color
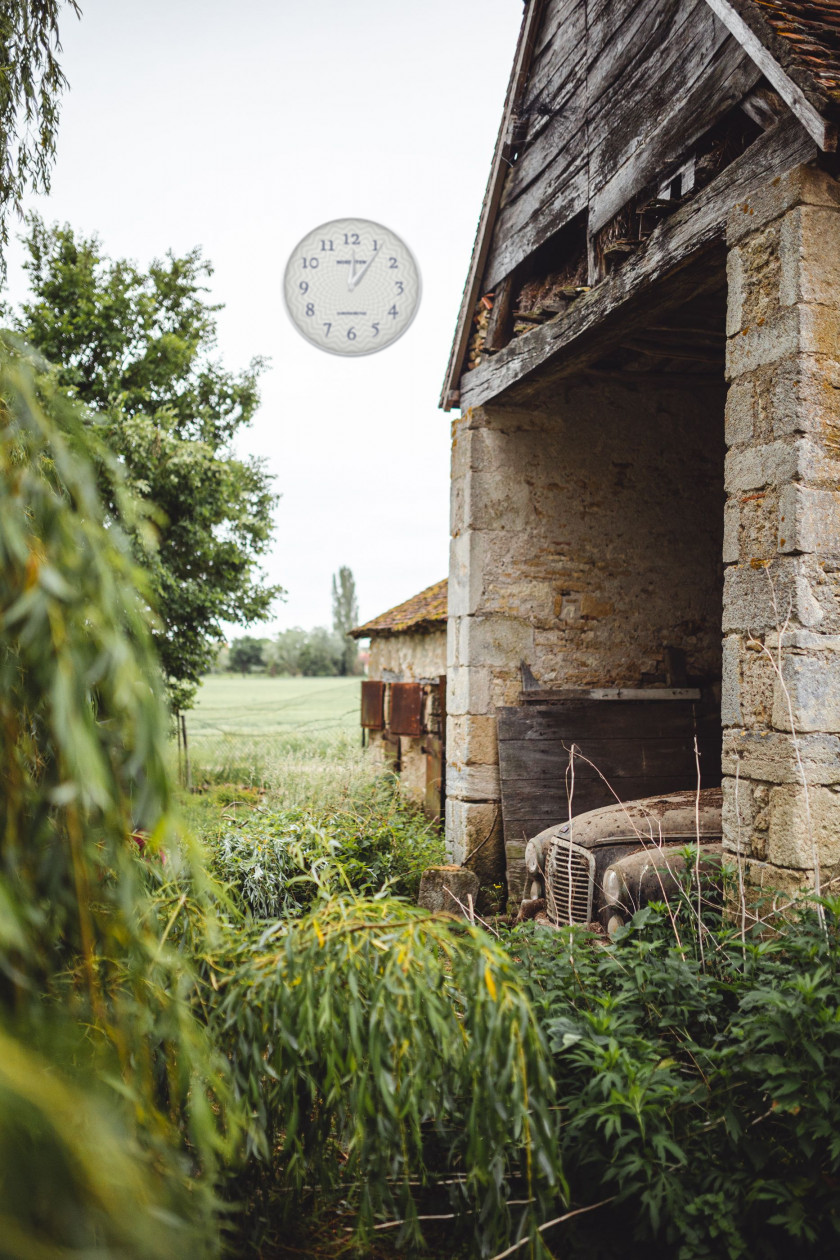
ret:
12:06
